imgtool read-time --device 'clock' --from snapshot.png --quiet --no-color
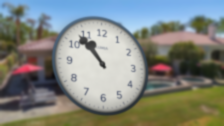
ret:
10:53
